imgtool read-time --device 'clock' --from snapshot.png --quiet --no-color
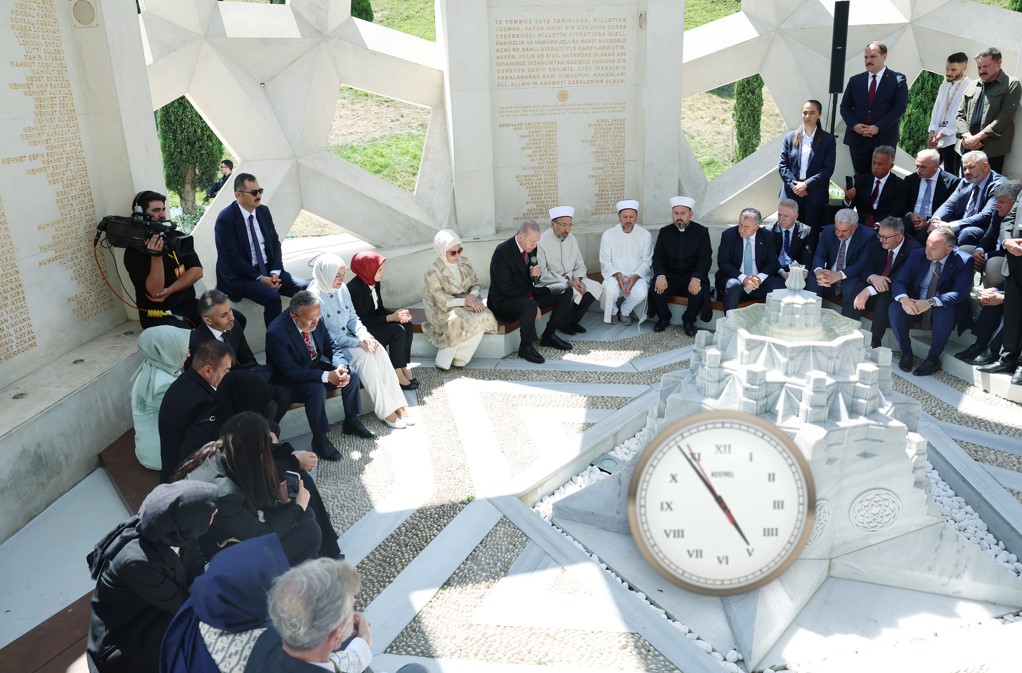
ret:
4:53:55
